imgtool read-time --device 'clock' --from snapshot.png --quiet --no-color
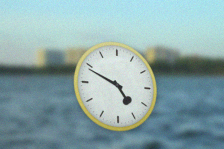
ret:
4:49
